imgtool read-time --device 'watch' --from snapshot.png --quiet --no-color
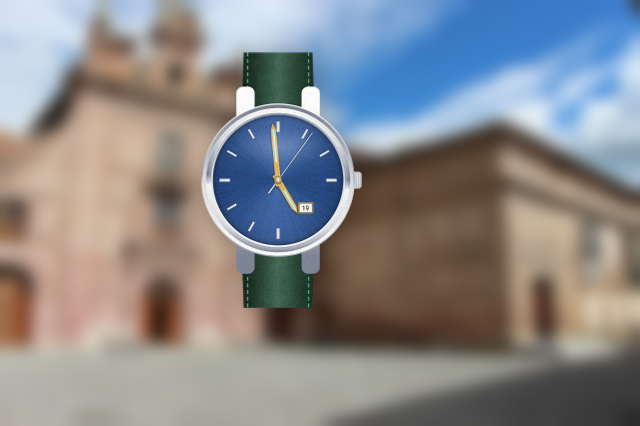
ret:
4:59:06
